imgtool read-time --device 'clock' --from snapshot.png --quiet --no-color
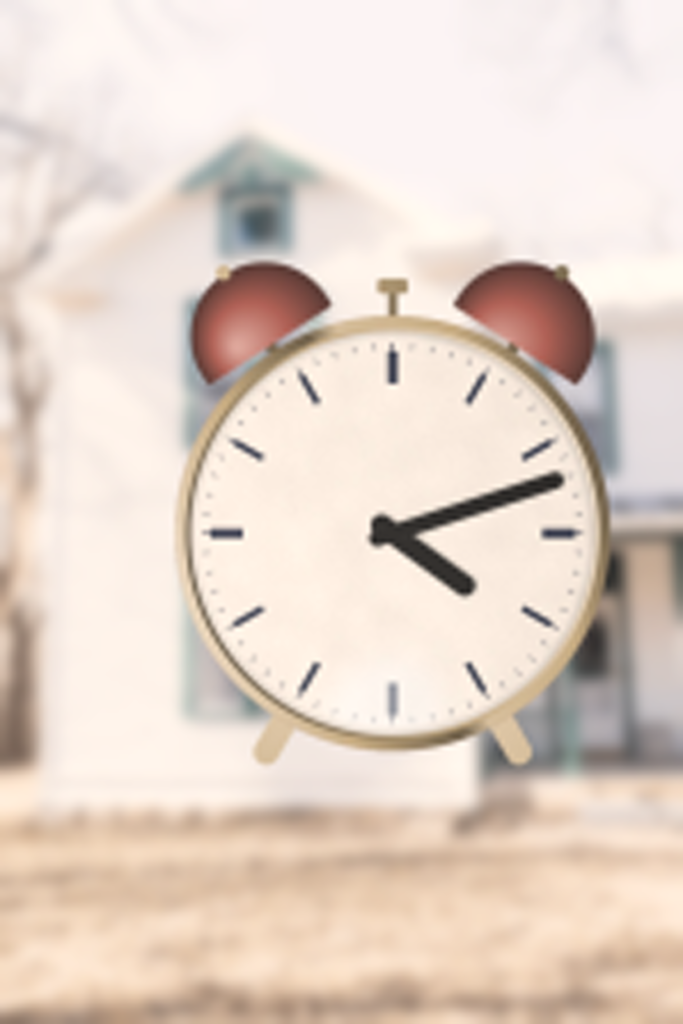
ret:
4:12
